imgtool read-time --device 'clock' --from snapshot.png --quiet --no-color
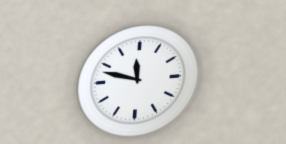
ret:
11:48
